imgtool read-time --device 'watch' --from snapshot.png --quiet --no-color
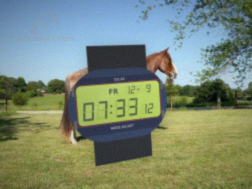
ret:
7:33:12
